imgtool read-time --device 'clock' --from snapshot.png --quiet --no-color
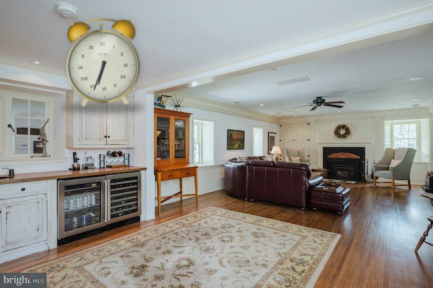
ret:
6:34
